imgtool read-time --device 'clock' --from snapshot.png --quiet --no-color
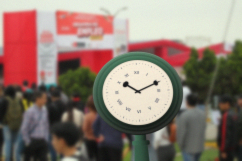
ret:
10:11
